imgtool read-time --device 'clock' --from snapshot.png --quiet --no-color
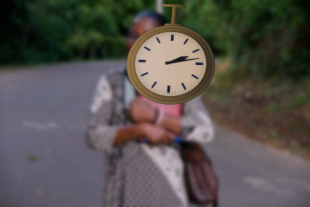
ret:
2:13
